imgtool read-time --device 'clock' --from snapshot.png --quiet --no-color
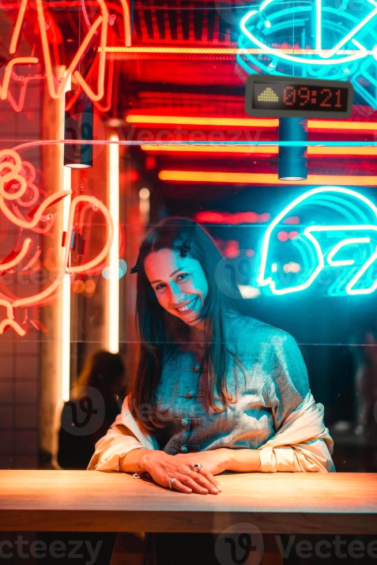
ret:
9:21
